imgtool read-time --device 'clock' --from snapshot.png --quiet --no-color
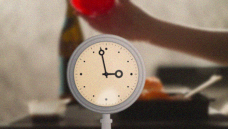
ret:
2:58
